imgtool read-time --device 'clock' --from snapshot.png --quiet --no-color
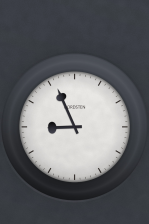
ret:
8:56
